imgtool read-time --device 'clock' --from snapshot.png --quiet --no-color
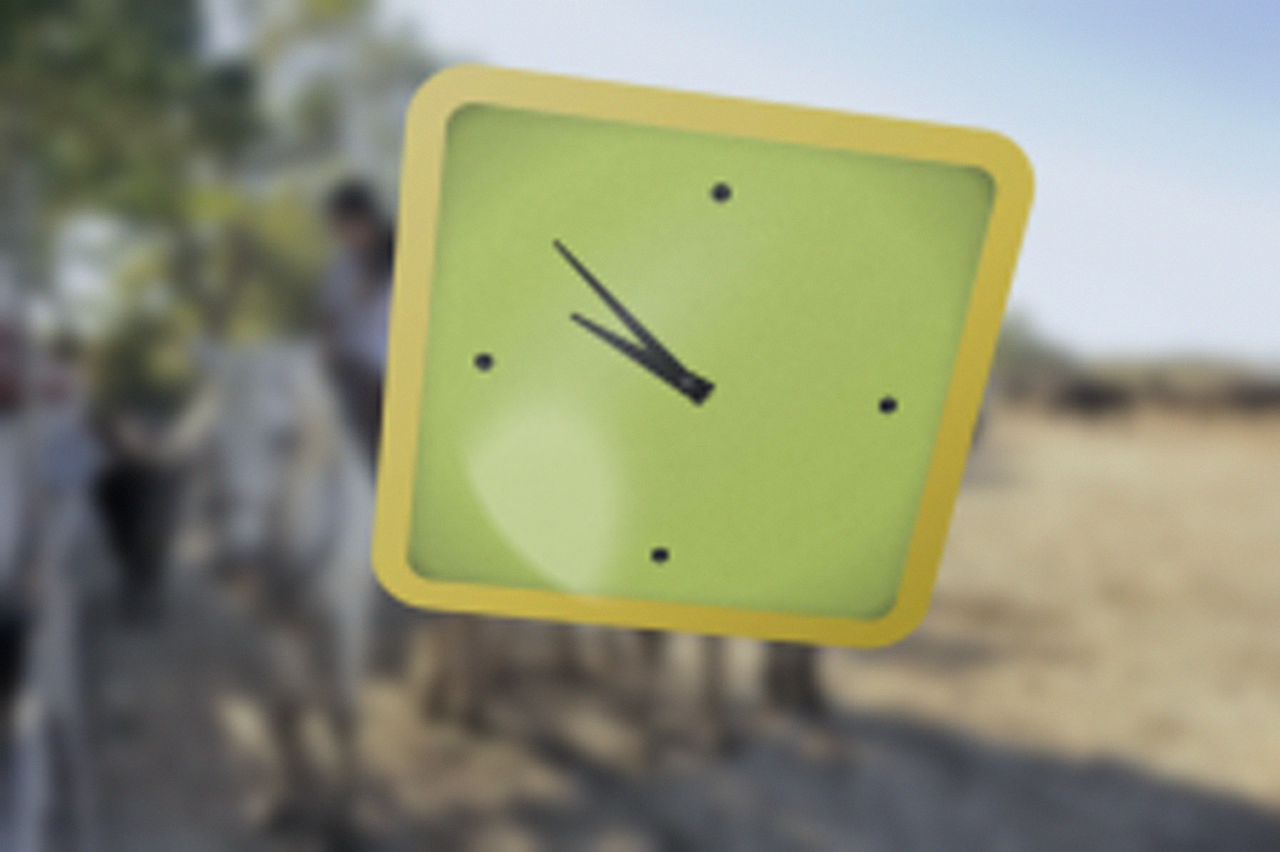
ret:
9:52
